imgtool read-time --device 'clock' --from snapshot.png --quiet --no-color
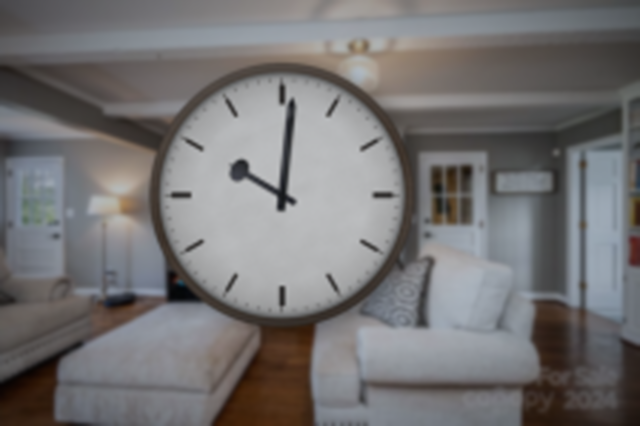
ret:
10:01
